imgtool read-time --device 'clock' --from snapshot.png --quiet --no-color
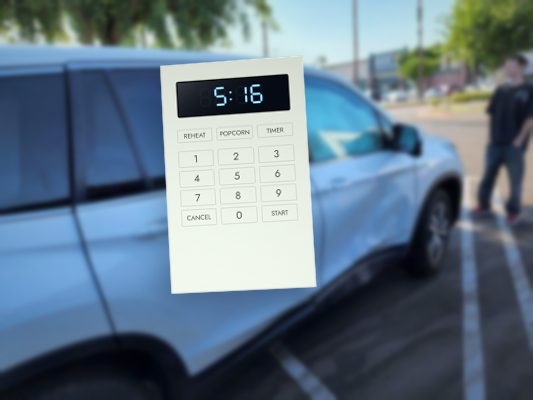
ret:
5:16
